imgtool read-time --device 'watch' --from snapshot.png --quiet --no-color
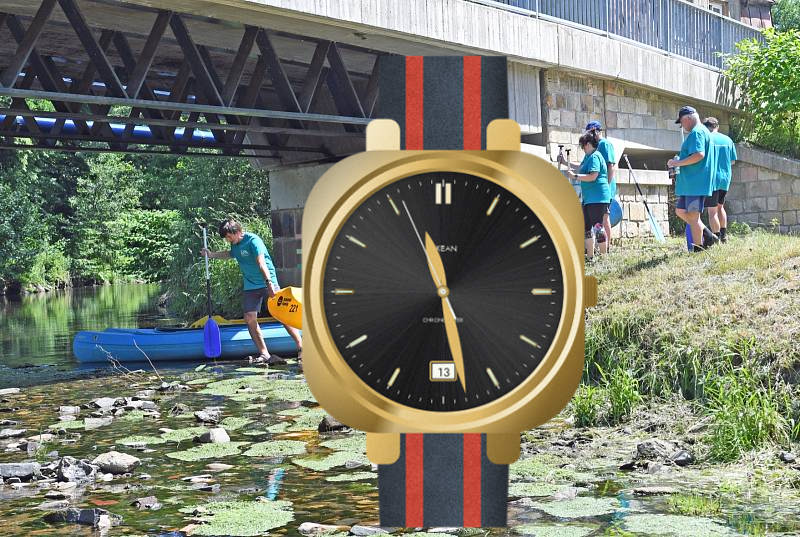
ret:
11:27:56
